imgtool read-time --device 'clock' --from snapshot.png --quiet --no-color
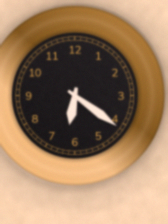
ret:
6:21
